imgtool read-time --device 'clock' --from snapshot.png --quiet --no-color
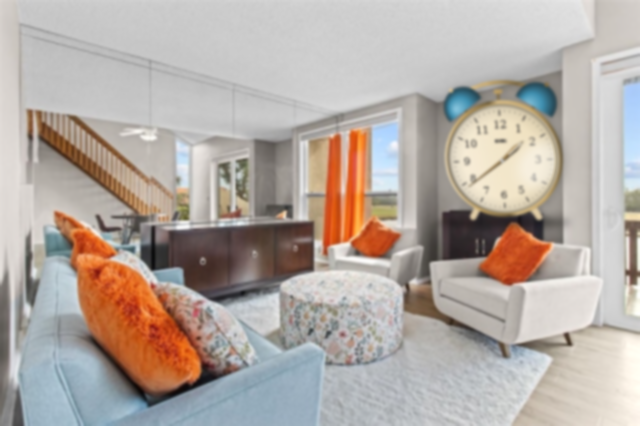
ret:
1:39
